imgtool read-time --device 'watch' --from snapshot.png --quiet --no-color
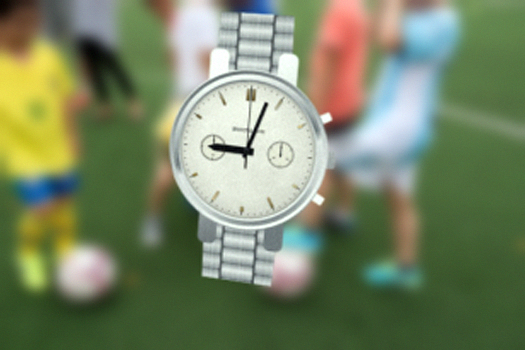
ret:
9:03
